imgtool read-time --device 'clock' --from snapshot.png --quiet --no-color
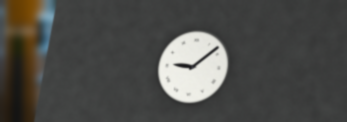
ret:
9:08
